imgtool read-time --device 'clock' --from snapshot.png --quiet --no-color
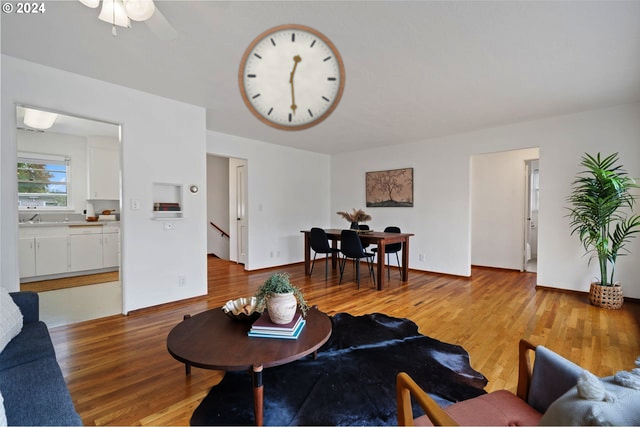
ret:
12:29
